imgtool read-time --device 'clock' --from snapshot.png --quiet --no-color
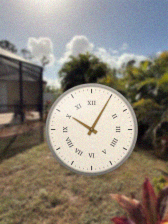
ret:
10:05
